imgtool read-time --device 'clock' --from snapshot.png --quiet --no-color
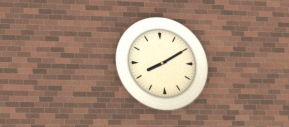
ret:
8:10
